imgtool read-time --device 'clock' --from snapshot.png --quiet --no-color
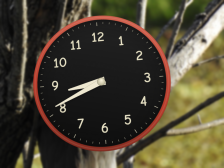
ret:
8:41
